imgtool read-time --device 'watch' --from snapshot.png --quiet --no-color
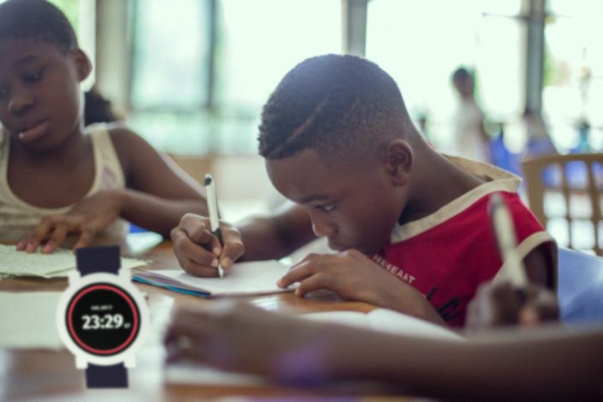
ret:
23:29
